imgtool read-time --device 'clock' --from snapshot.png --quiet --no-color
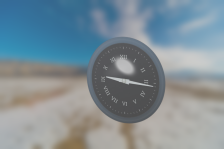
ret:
9:16
